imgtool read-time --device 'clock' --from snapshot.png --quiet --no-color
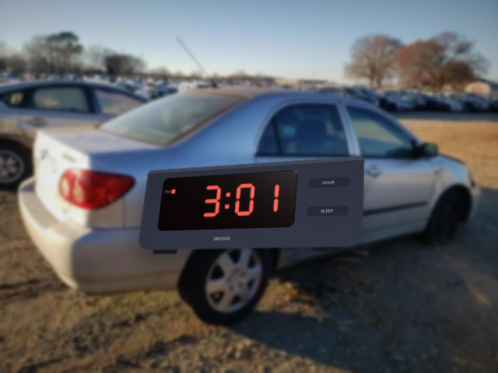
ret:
3:01
